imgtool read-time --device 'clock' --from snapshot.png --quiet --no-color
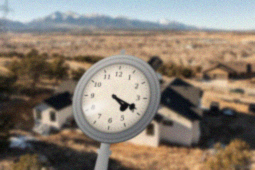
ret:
4:19
